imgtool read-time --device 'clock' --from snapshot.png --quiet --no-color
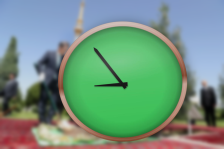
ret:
8:54
